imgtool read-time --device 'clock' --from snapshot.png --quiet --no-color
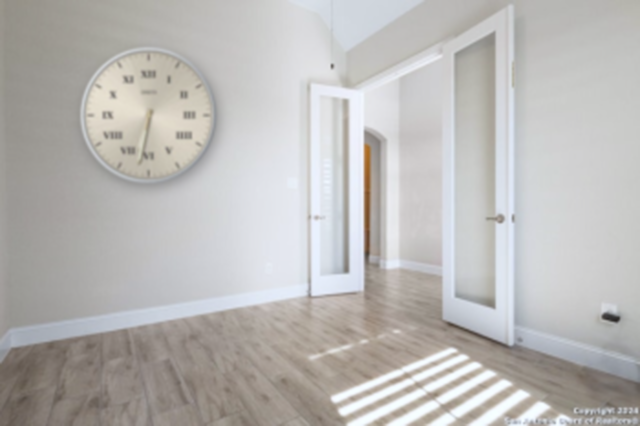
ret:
6:32
